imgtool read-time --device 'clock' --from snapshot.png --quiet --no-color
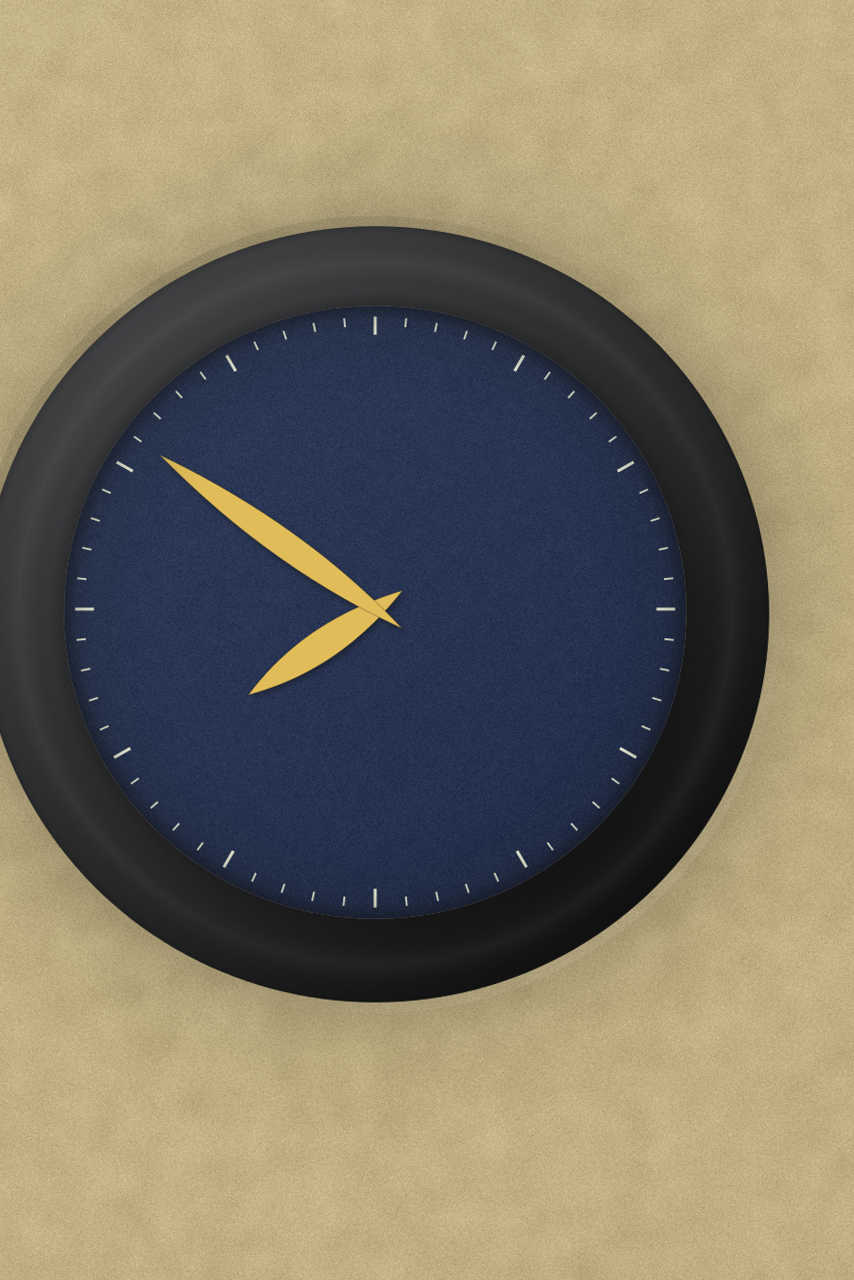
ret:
7:51
